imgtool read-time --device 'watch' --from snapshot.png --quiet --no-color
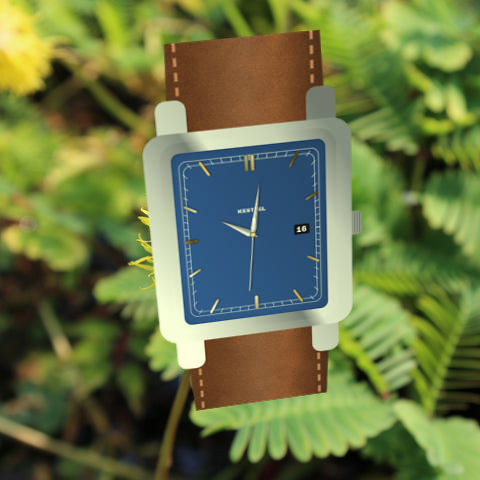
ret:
10:01:31
